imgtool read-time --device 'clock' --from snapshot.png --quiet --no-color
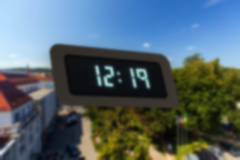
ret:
12:19
